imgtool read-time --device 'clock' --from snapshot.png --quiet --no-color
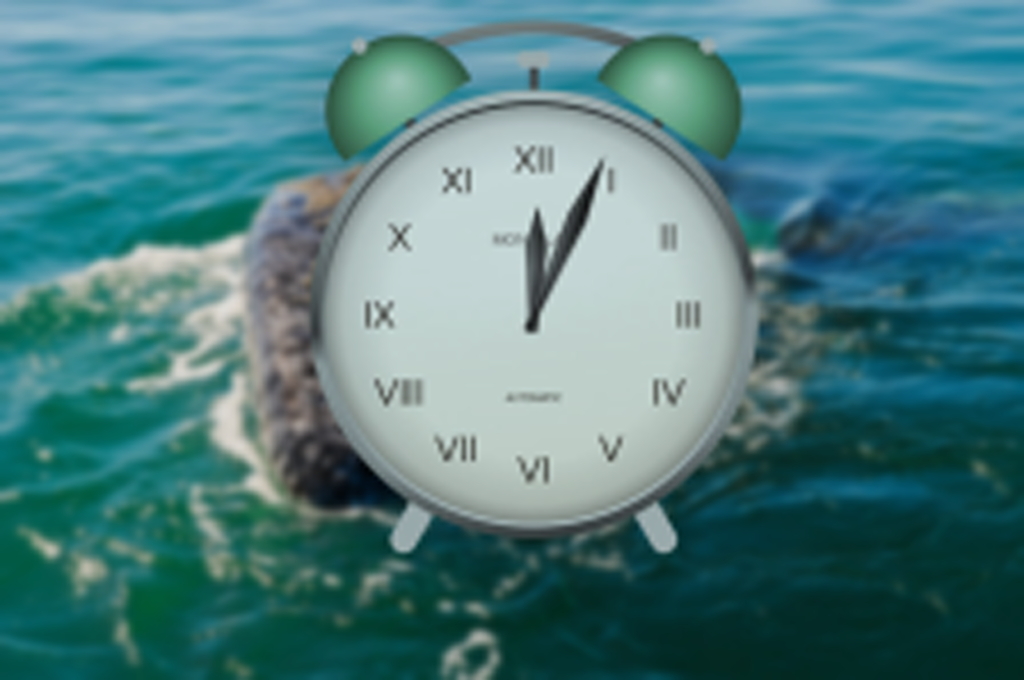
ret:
12:04
